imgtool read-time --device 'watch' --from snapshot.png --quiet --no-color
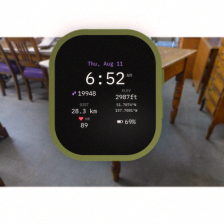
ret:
6:52
